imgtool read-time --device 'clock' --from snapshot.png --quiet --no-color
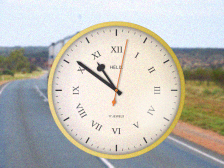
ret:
10:51:02
